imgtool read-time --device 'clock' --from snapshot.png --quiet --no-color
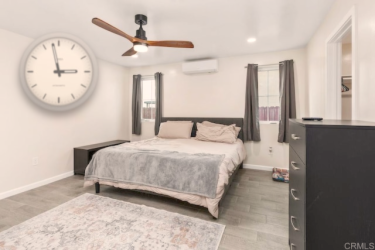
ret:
2:58
